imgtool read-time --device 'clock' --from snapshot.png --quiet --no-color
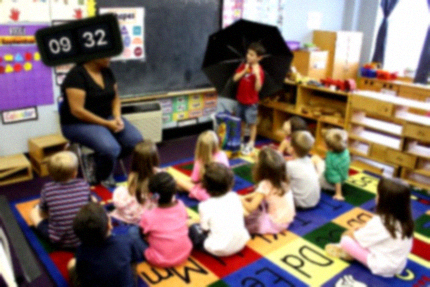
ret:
9:32
